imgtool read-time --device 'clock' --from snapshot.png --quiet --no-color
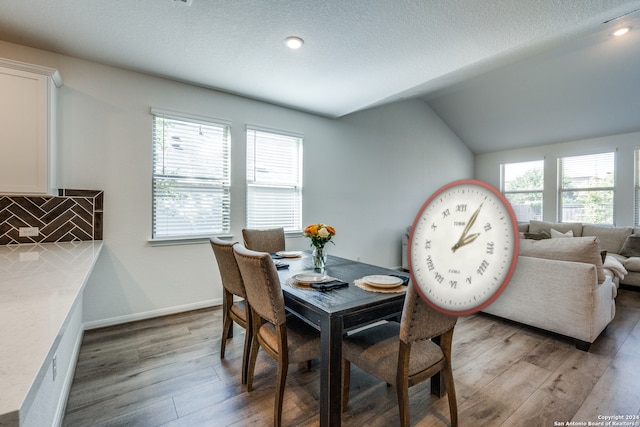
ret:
2:05
